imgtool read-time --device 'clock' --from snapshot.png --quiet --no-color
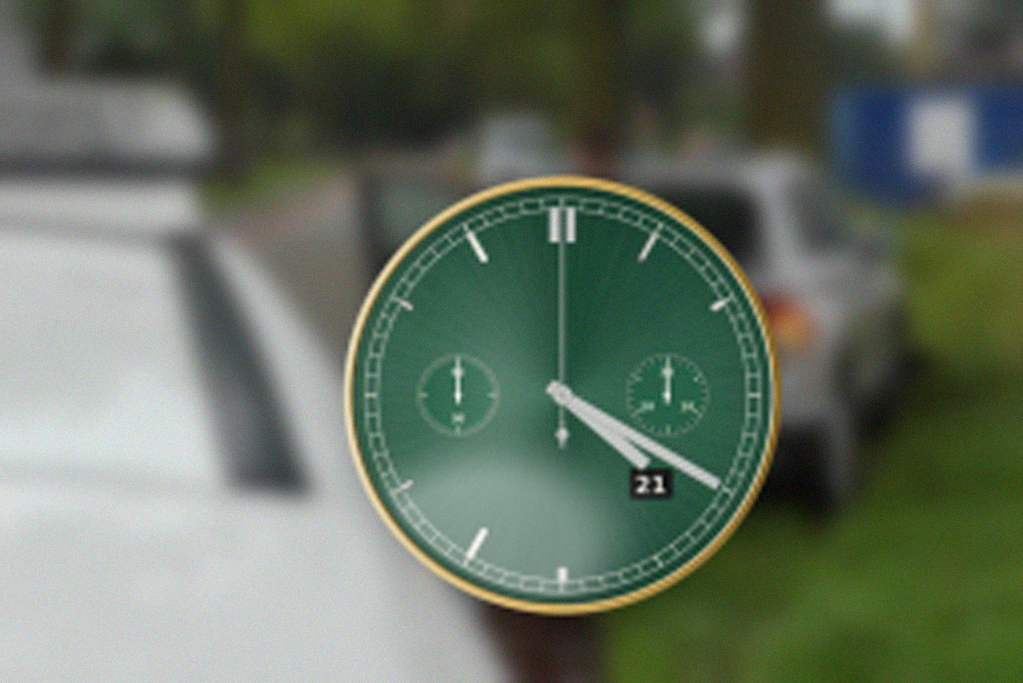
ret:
4:20
